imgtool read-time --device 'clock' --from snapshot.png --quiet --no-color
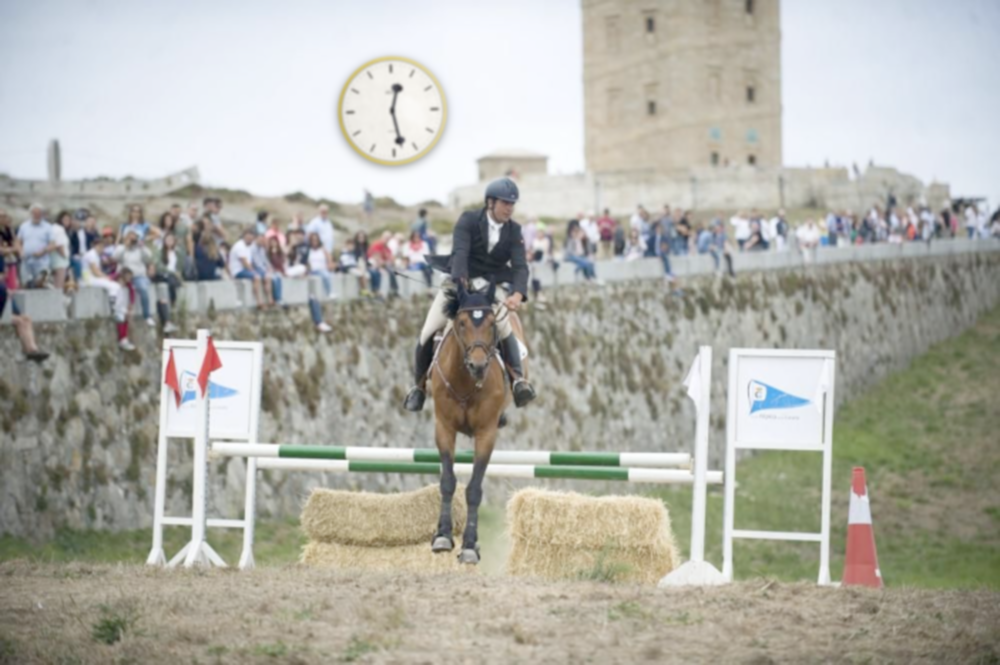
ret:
12:28
